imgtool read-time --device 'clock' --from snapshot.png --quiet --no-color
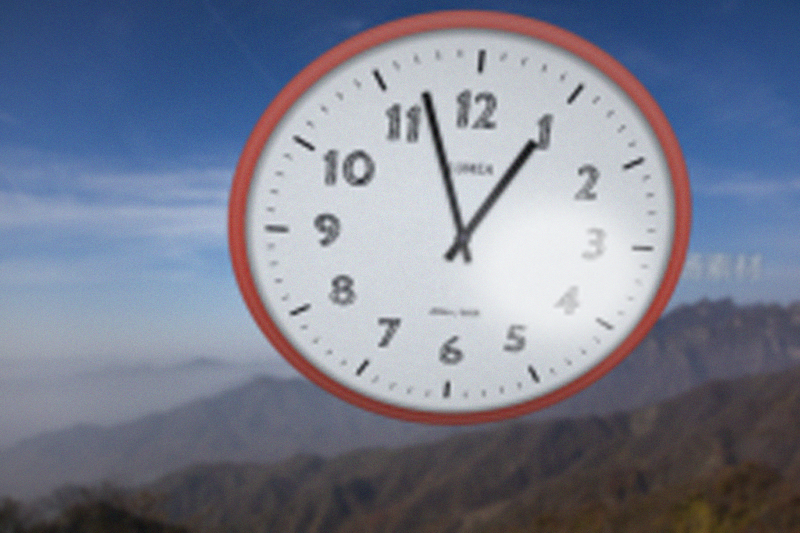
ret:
12:57
